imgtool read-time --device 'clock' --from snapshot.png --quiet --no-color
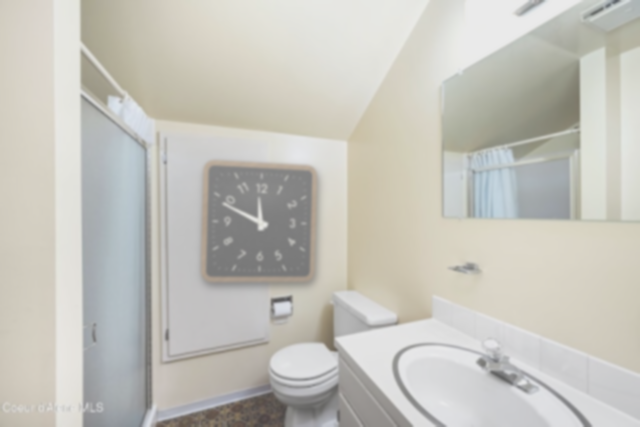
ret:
11:49
